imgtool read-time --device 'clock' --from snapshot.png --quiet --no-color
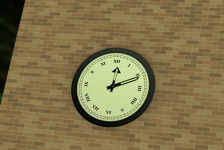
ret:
12:11
